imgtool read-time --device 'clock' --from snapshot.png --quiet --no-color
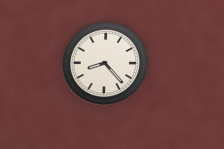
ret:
8:23
